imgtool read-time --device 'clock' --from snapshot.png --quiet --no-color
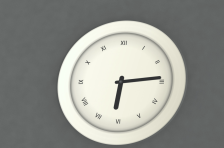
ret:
6:14
